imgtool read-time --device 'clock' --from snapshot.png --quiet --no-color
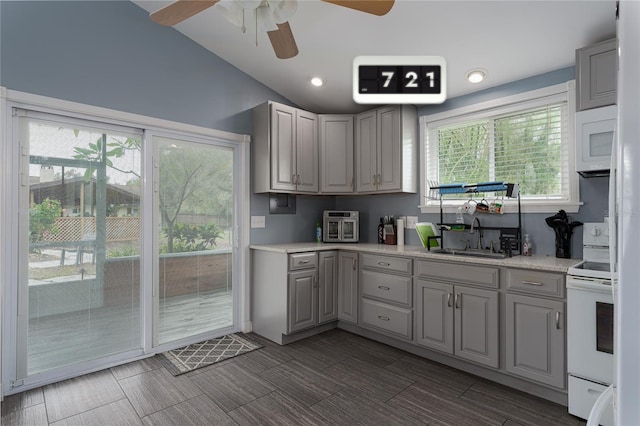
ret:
7:21
